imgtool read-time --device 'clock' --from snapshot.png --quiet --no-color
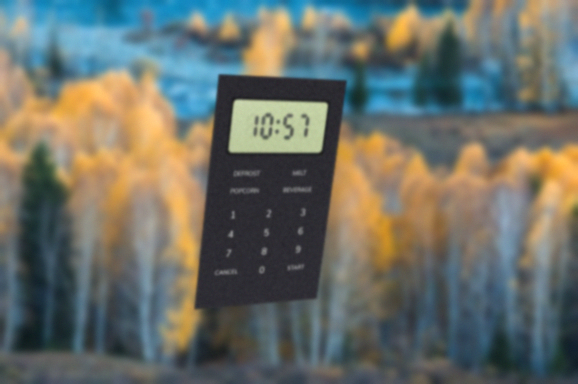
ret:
10:57
